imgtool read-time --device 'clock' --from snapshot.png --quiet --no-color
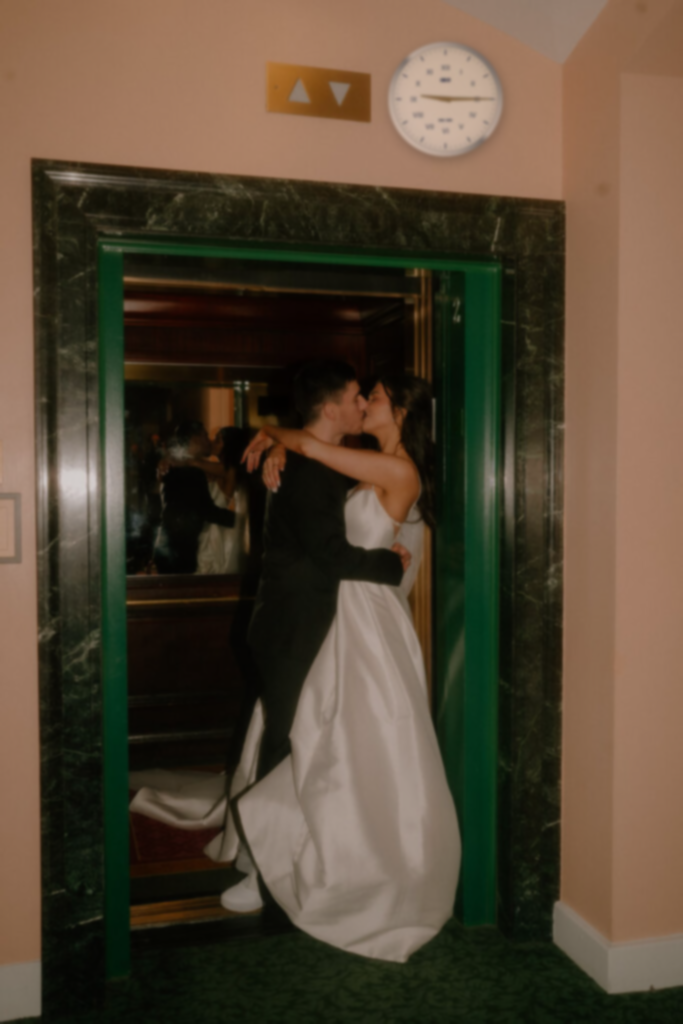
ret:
9:15
